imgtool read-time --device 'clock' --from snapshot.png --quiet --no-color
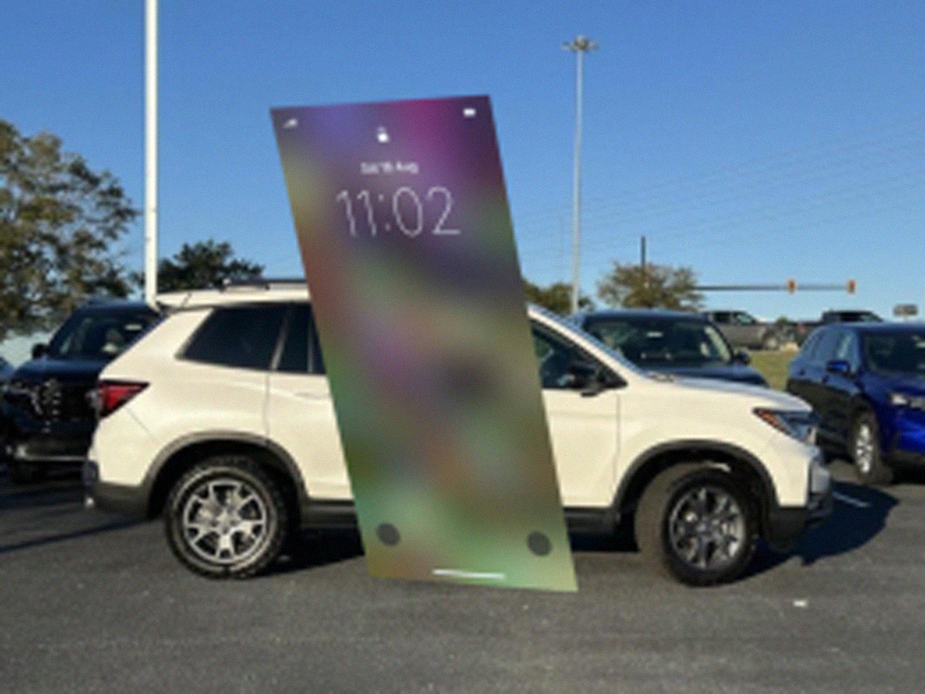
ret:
11:02
